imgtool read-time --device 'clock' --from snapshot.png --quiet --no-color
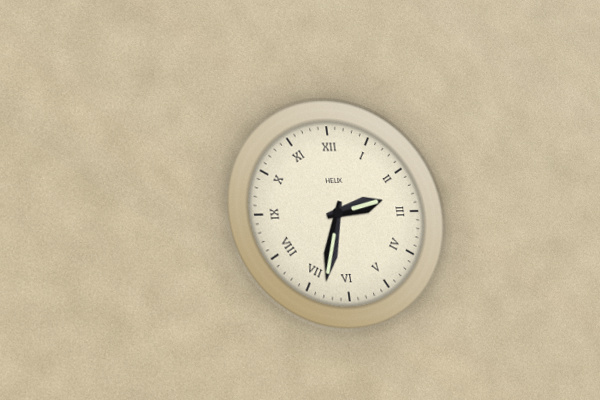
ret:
2:33
